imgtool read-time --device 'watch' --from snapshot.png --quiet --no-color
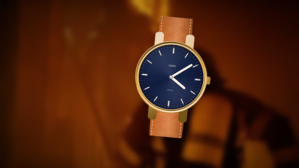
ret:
4:09
